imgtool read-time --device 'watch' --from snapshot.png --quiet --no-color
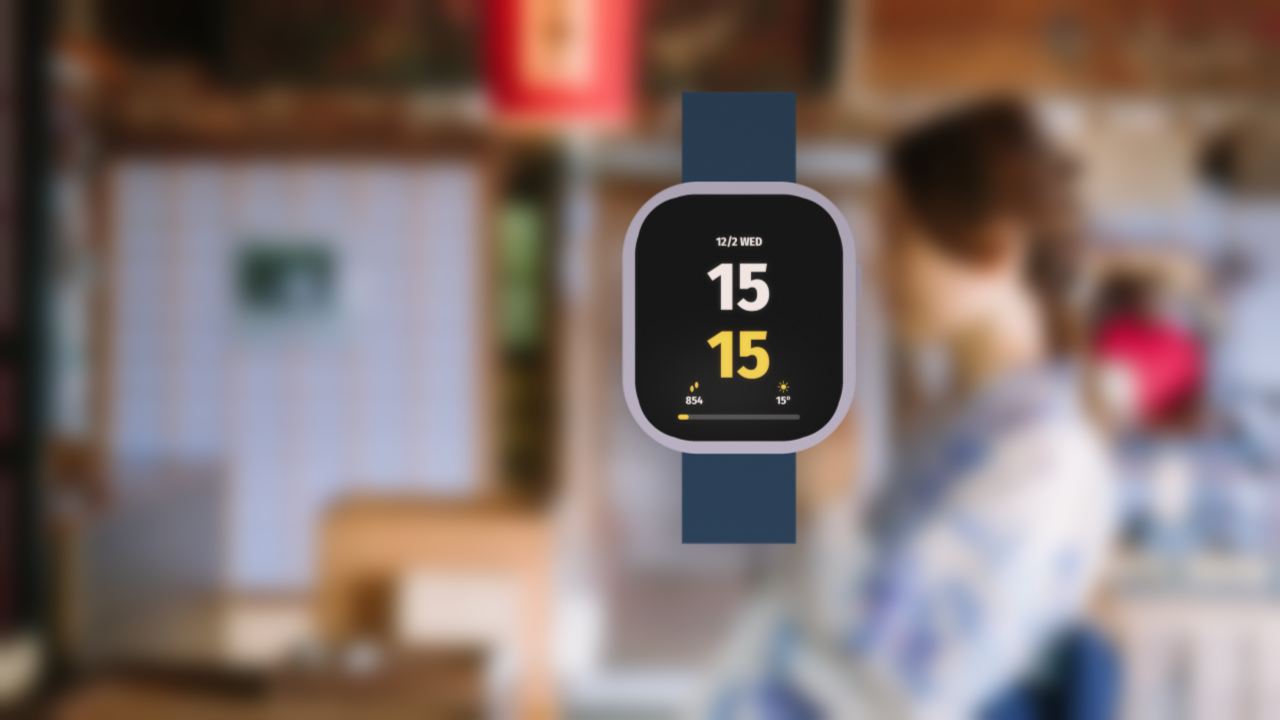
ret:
15:15
